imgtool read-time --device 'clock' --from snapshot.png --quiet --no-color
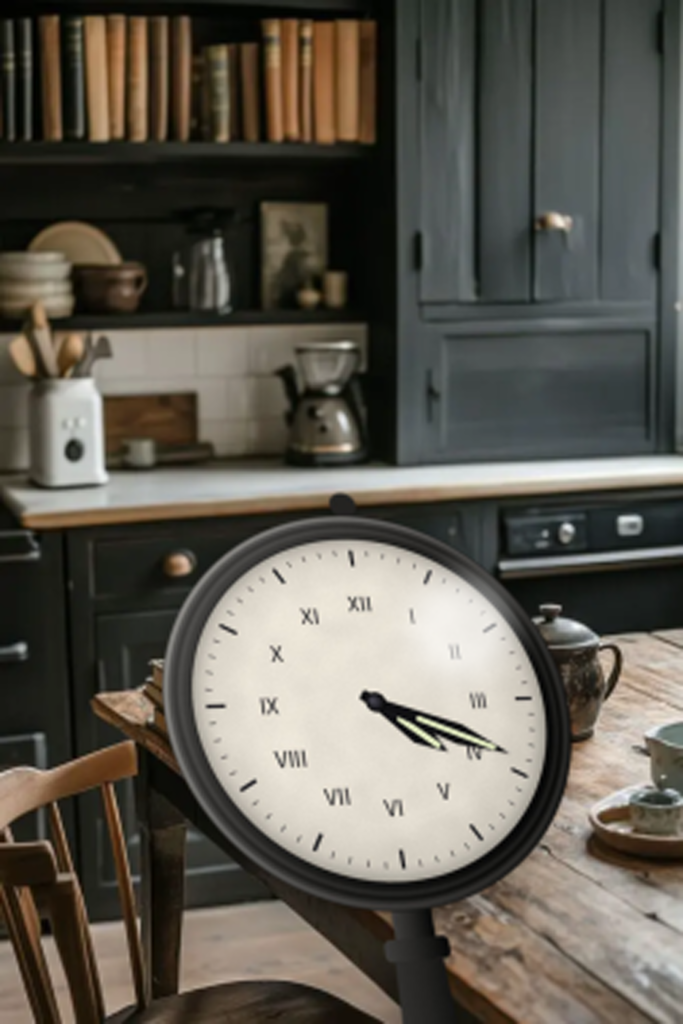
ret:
4:19
